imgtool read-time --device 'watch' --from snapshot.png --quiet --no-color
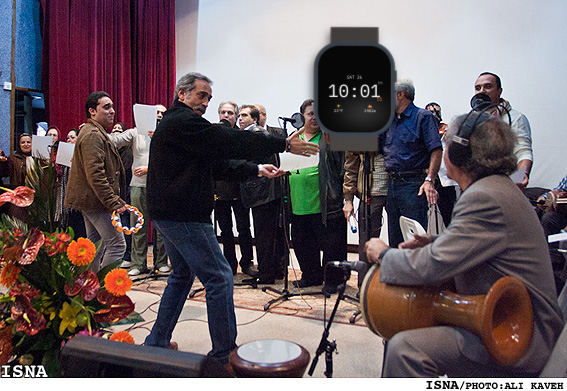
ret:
10:01
